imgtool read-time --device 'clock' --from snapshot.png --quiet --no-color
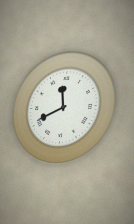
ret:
11:41
